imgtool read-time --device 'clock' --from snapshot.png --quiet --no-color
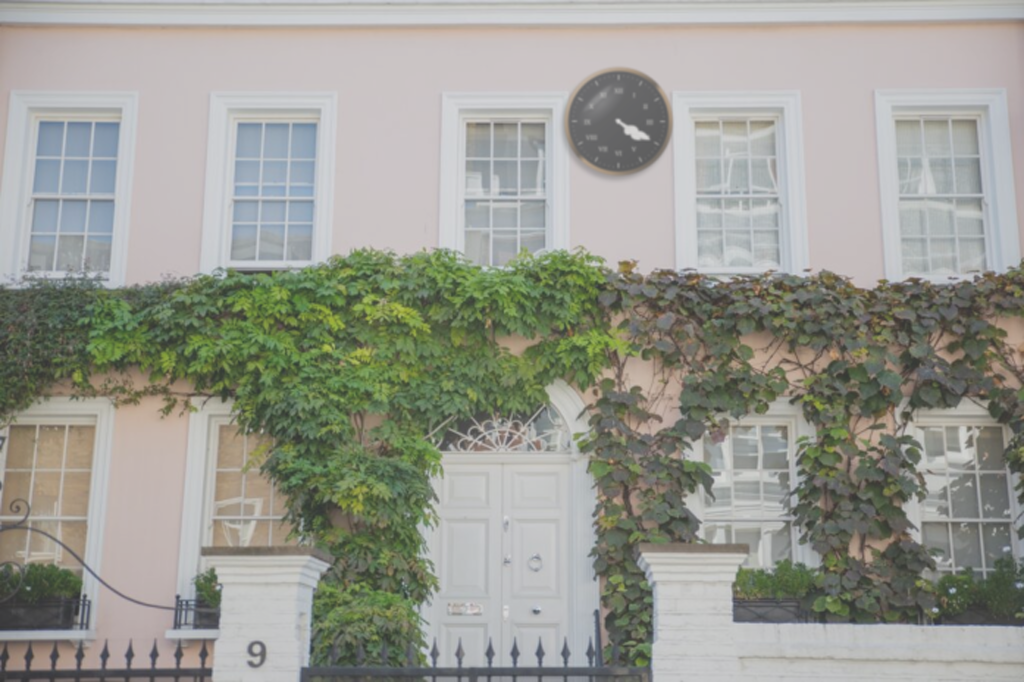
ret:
4:20
